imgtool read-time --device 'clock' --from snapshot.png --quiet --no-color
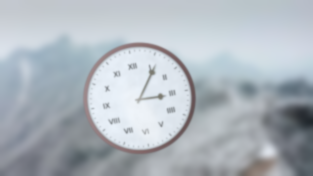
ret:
3:06
